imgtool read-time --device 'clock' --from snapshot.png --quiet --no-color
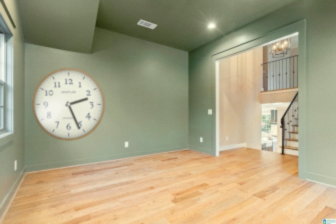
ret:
2:26
